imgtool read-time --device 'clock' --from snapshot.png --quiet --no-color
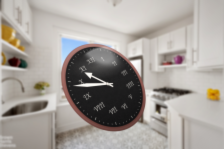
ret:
10:49
